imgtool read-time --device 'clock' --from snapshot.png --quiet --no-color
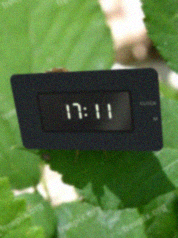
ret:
17:11
